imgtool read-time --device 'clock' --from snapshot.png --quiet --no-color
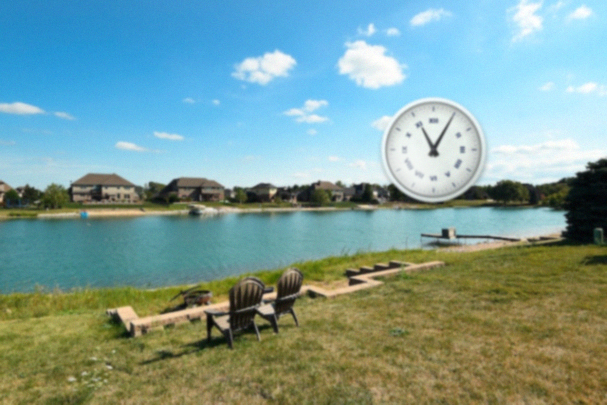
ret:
11:05
